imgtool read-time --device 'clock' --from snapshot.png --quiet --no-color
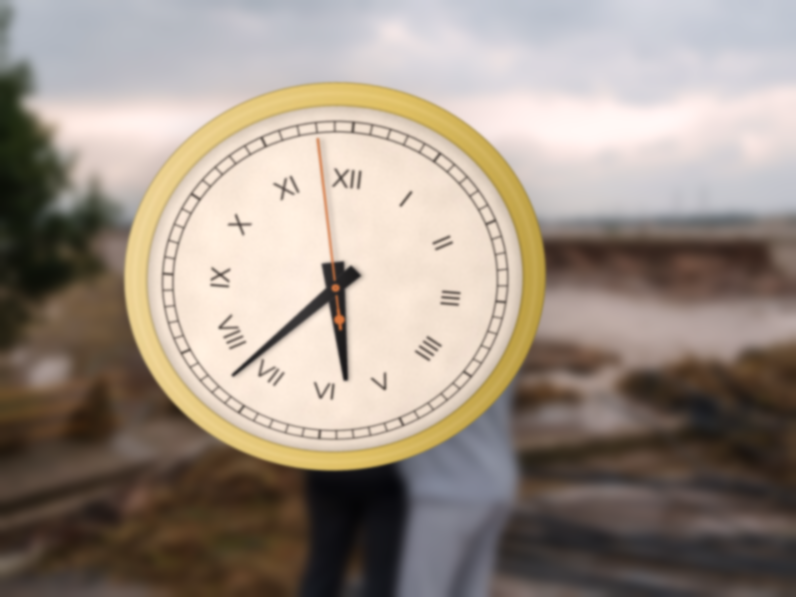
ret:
5:36:58
